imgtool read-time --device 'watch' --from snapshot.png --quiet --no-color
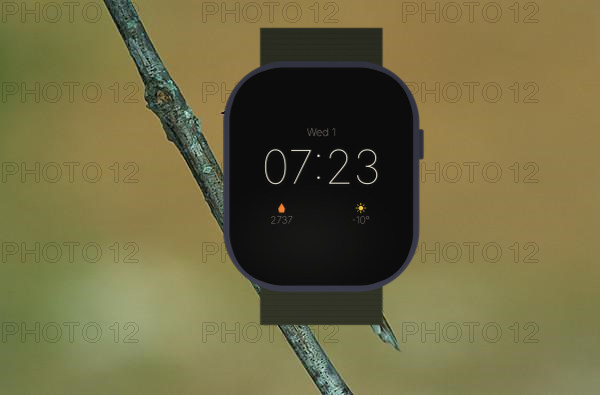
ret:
7:23
